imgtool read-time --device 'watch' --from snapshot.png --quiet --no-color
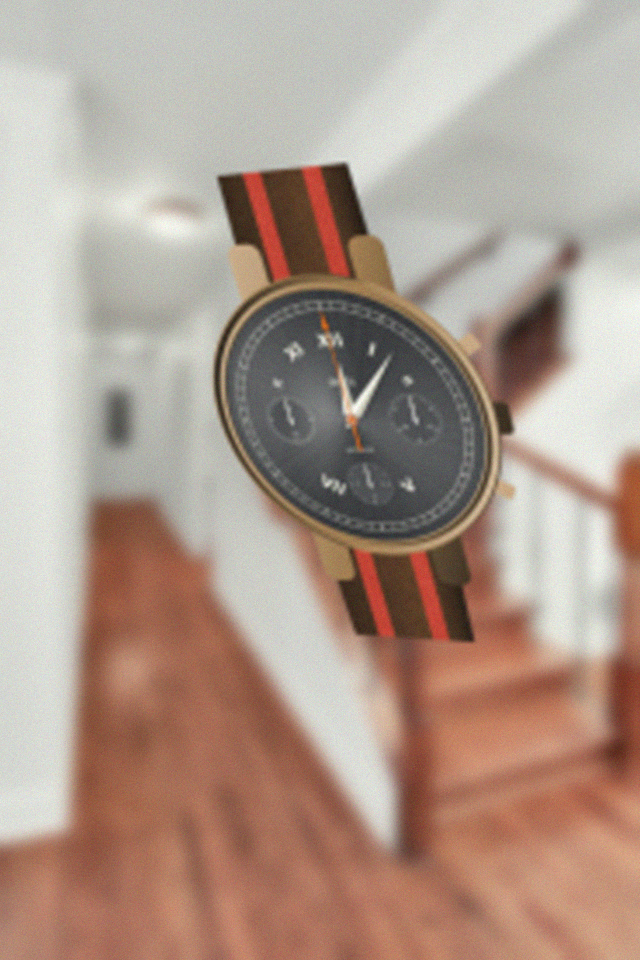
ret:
12:07
